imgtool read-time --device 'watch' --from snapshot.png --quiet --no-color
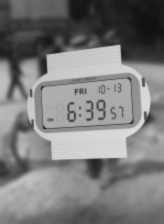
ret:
6:39:57
